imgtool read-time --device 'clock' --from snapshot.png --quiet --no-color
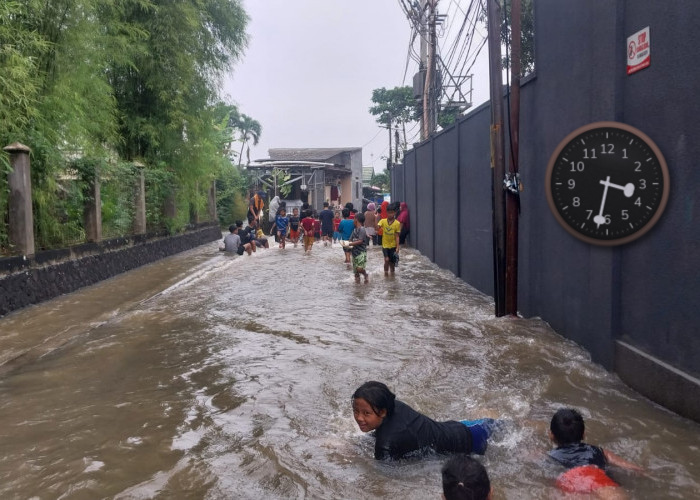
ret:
3:32
